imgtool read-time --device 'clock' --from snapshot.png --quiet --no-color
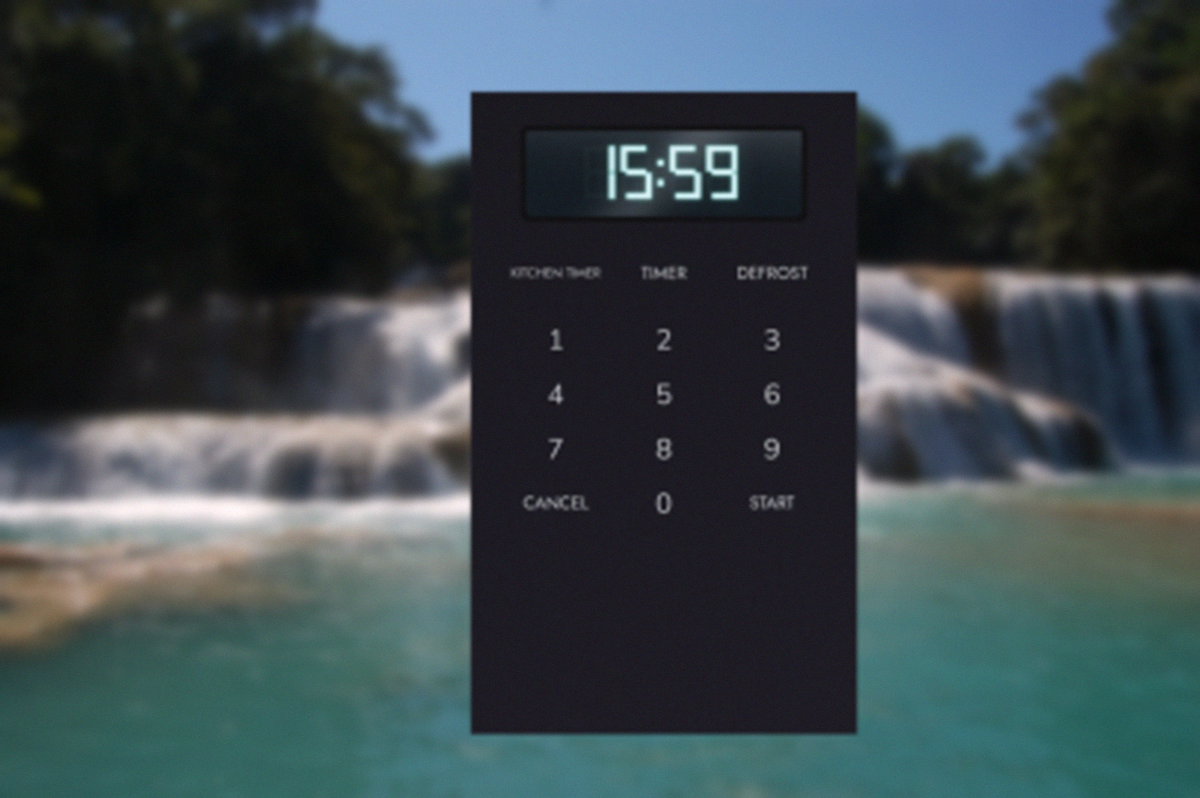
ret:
15:59
